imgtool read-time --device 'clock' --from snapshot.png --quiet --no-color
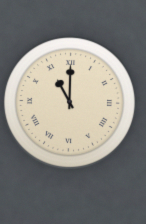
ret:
11:00
